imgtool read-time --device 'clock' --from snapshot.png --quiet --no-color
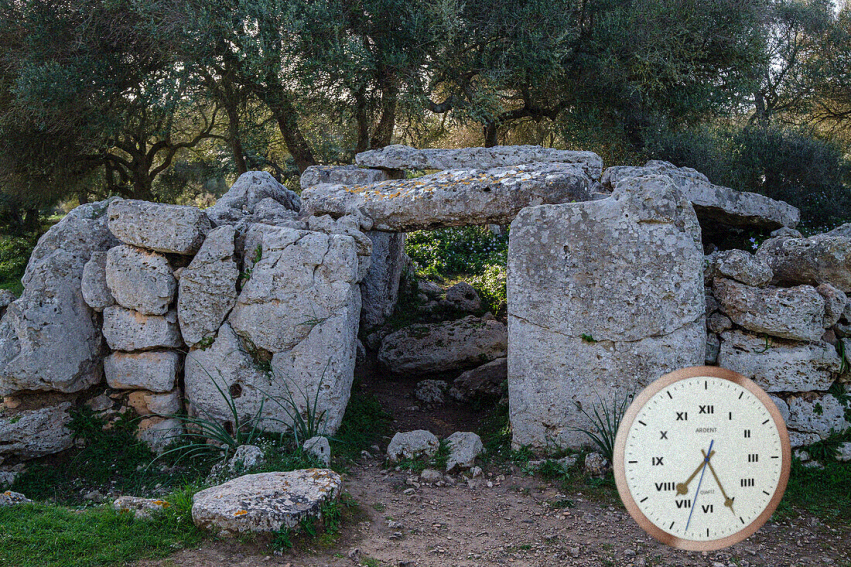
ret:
7:25:33
